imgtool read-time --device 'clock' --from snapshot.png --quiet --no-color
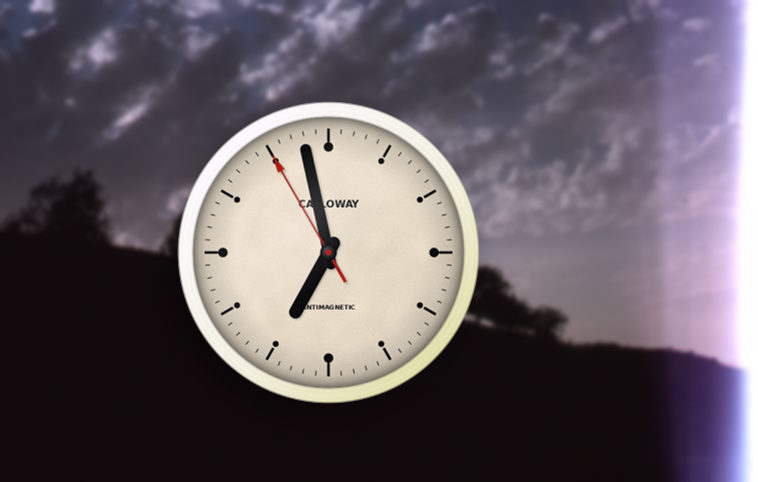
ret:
6:57:55
